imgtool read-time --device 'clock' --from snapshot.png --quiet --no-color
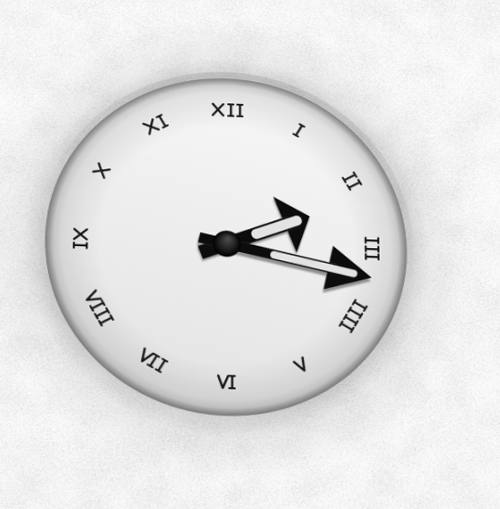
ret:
2:17
